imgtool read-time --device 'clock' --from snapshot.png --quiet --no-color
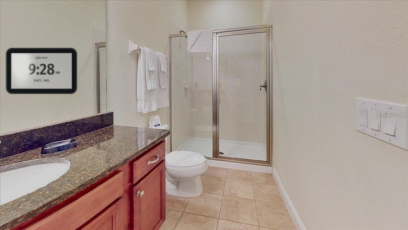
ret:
9:28
